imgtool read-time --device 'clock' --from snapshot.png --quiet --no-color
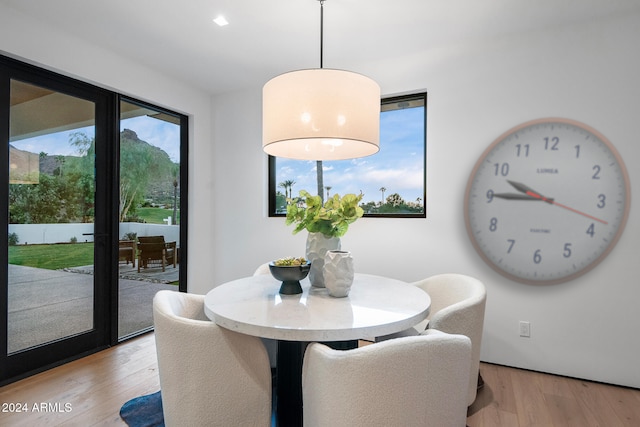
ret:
9:45:18
